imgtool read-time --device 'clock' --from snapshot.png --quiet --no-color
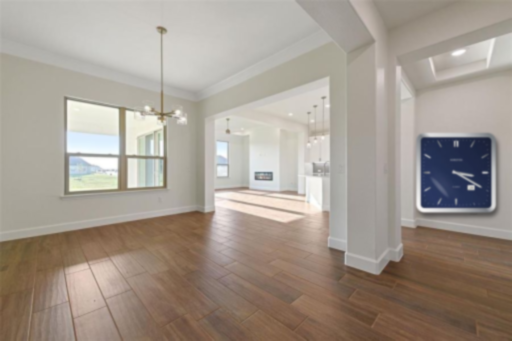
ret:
3:20
